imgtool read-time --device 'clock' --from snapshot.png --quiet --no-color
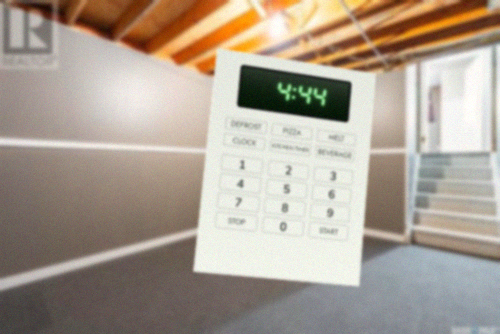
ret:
4:44
